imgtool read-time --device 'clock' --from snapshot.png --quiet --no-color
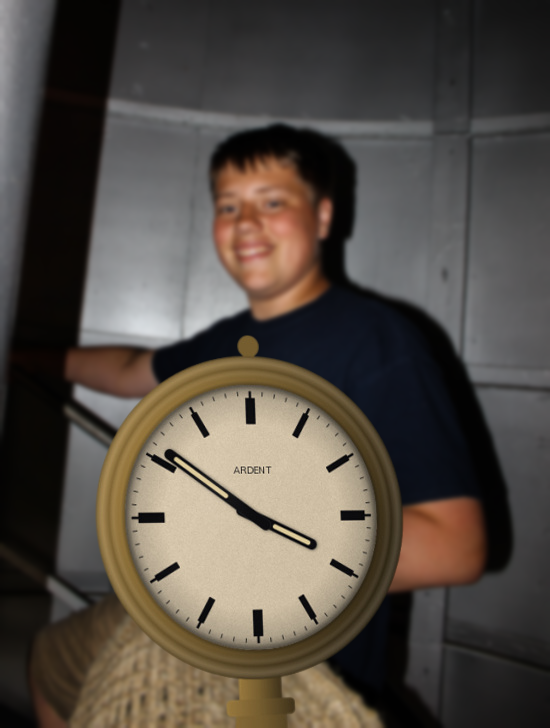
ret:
3:51
